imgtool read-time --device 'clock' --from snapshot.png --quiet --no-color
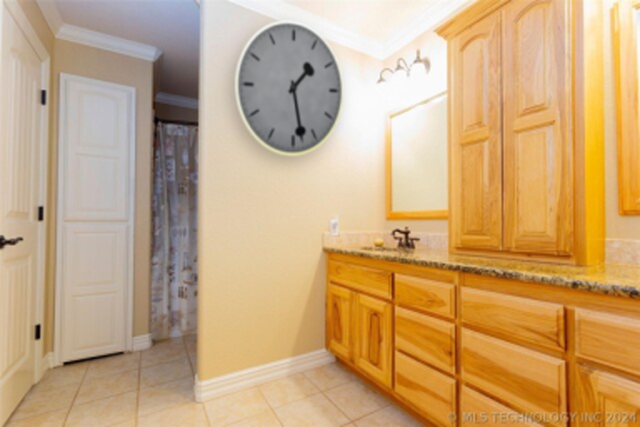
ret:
1:28
